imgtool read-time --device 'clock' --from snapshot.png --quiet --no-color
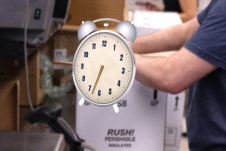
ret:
6:33
